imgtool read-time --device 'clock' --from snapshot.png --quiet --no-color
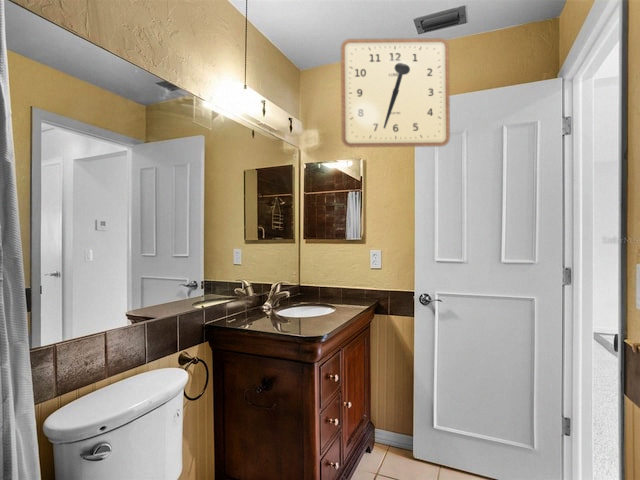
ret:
12:33
